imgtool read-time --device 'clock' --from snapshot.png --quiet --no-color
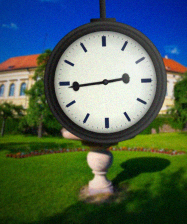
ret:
2:44
